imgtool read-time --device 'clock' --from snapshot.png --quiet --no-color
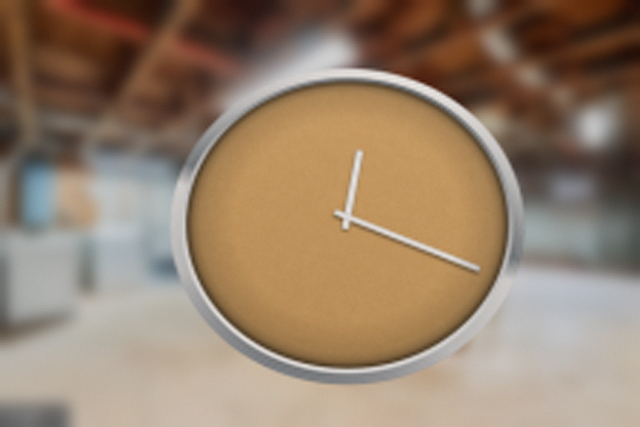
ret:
12:19
